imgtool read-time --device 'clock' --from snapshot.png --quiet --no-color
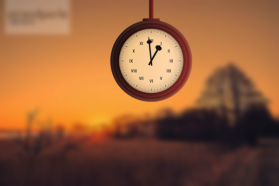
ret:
12:59
